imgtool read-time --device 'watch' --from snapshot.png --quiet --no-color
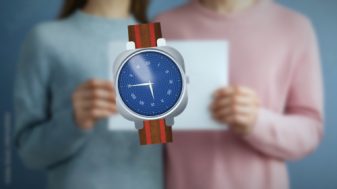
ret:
5:45
